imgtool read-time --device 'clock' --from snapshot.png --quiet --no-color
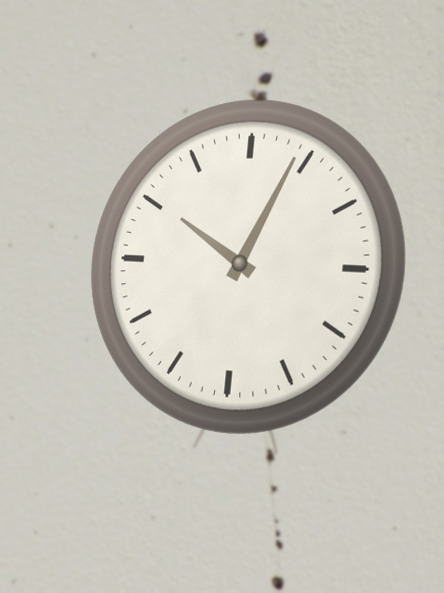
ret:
10:04
